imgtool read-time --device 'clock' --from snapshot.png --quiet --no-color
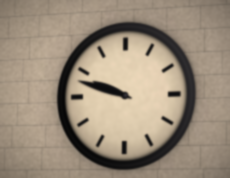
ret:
9:48
